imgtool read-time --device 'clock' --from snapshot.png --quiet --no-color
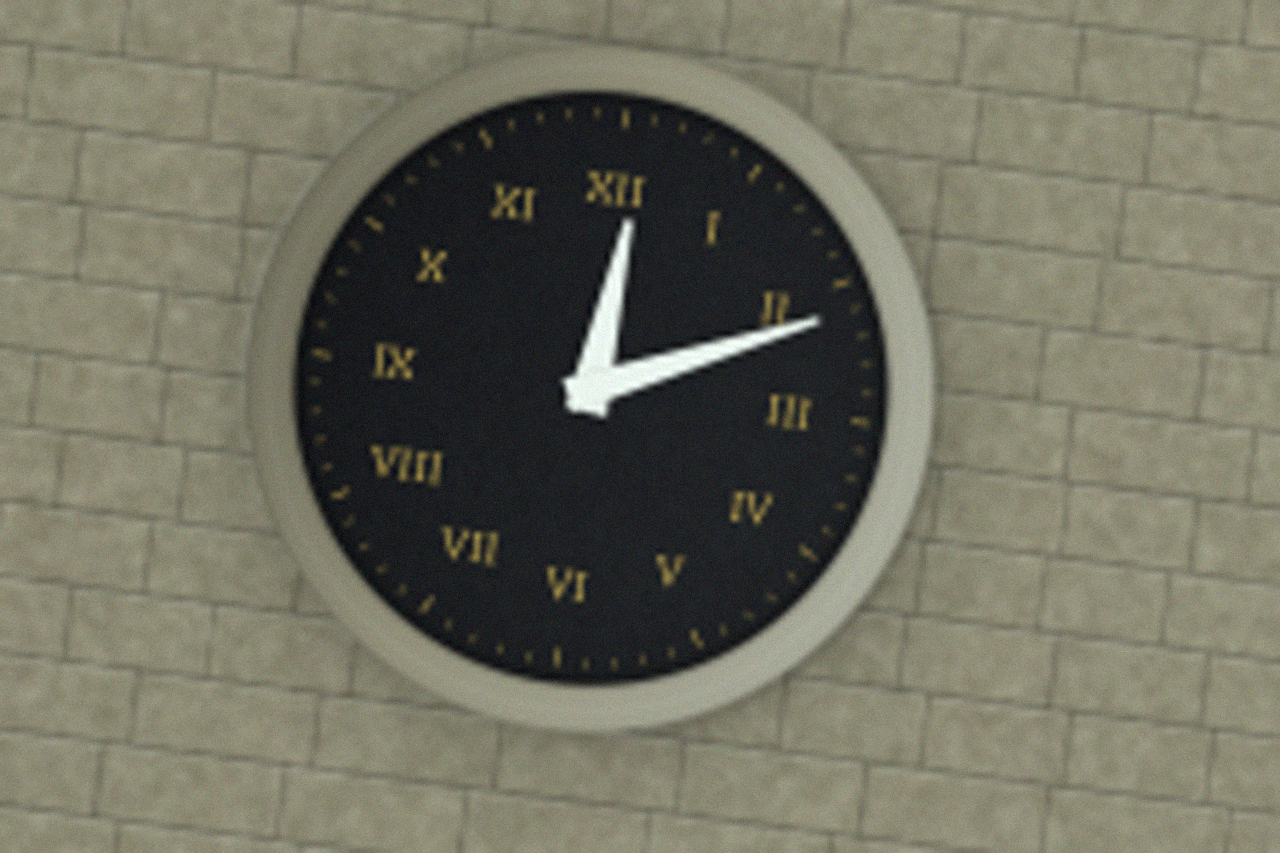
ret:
12:11
